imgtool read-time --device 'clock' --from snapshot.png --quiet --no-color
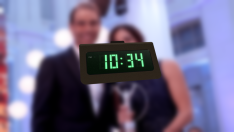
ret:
10:34
